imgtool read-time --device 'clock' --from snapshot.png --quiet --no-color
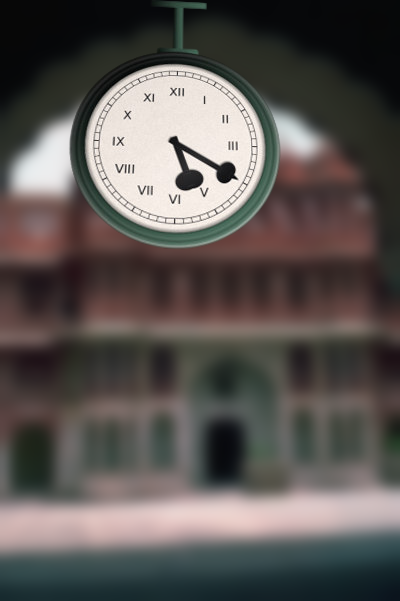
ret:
5:20
